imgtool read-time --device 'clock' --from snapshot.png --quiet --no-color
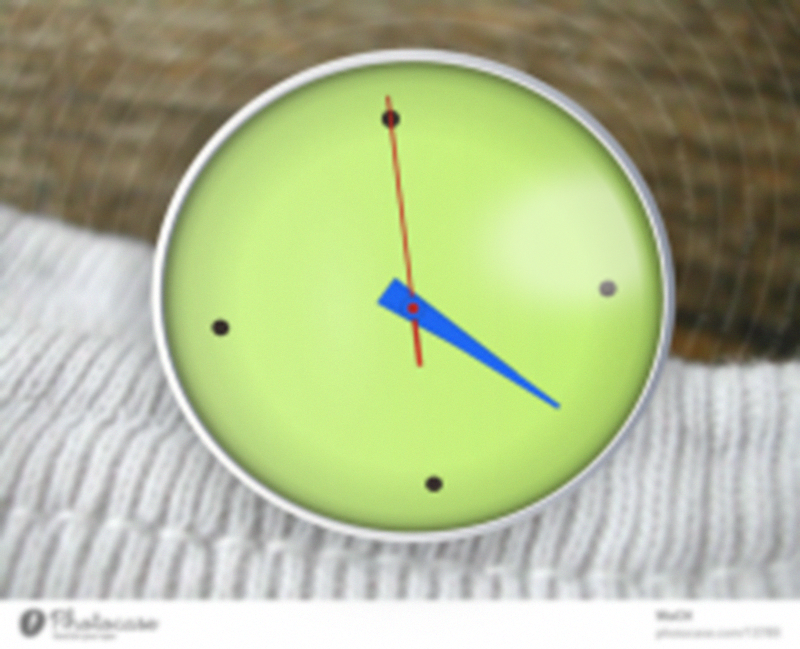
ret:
4:22:00
